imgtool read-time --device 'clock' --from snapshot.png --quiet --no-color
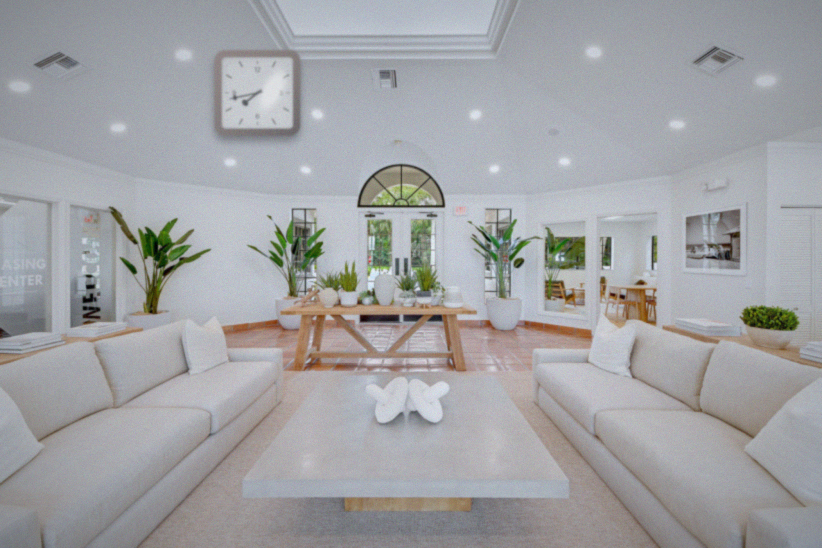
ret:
7:43
